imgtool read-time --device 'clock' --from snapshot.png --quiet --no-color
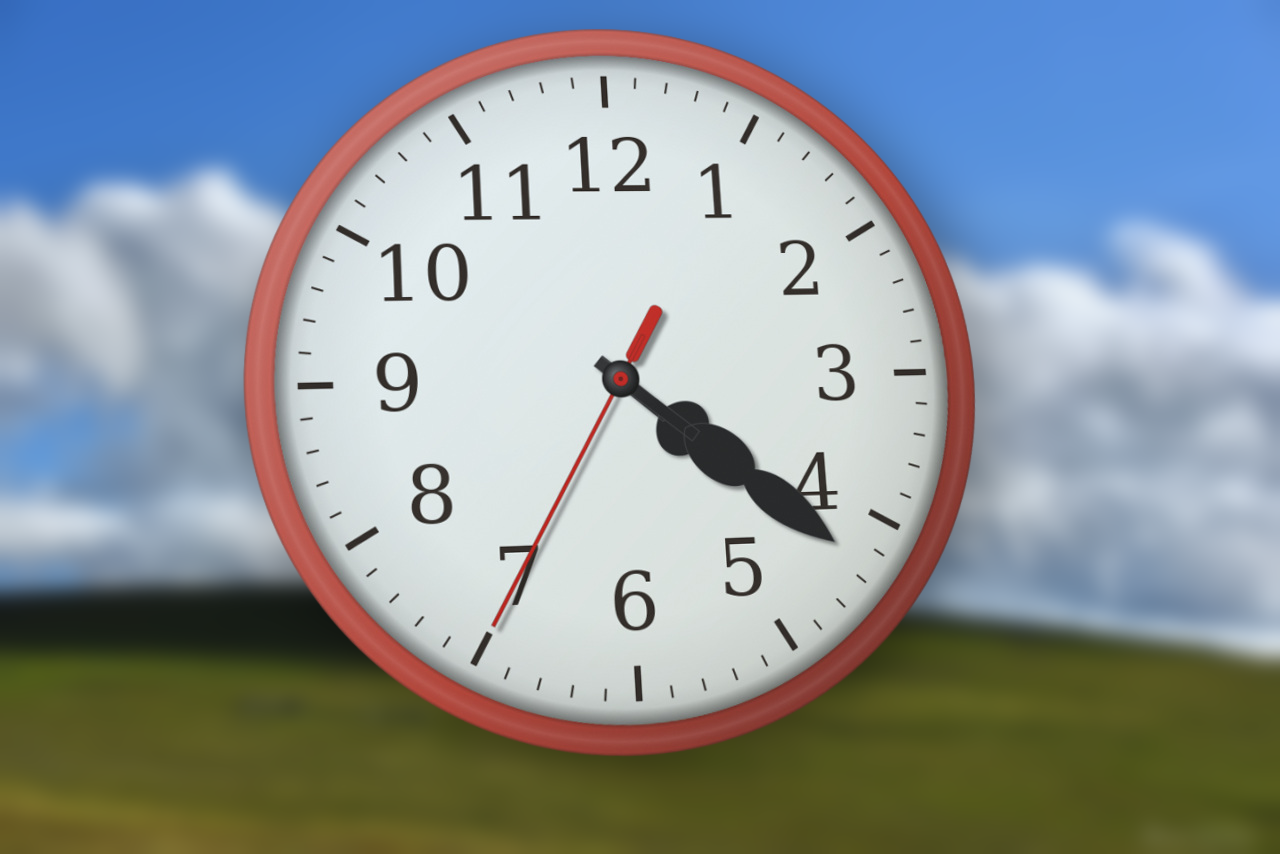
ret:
4:21:35
